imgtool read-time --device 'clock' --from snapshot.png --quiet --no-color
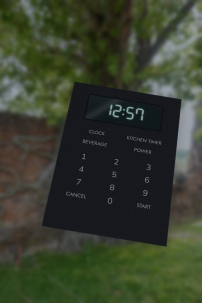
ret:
12:57
